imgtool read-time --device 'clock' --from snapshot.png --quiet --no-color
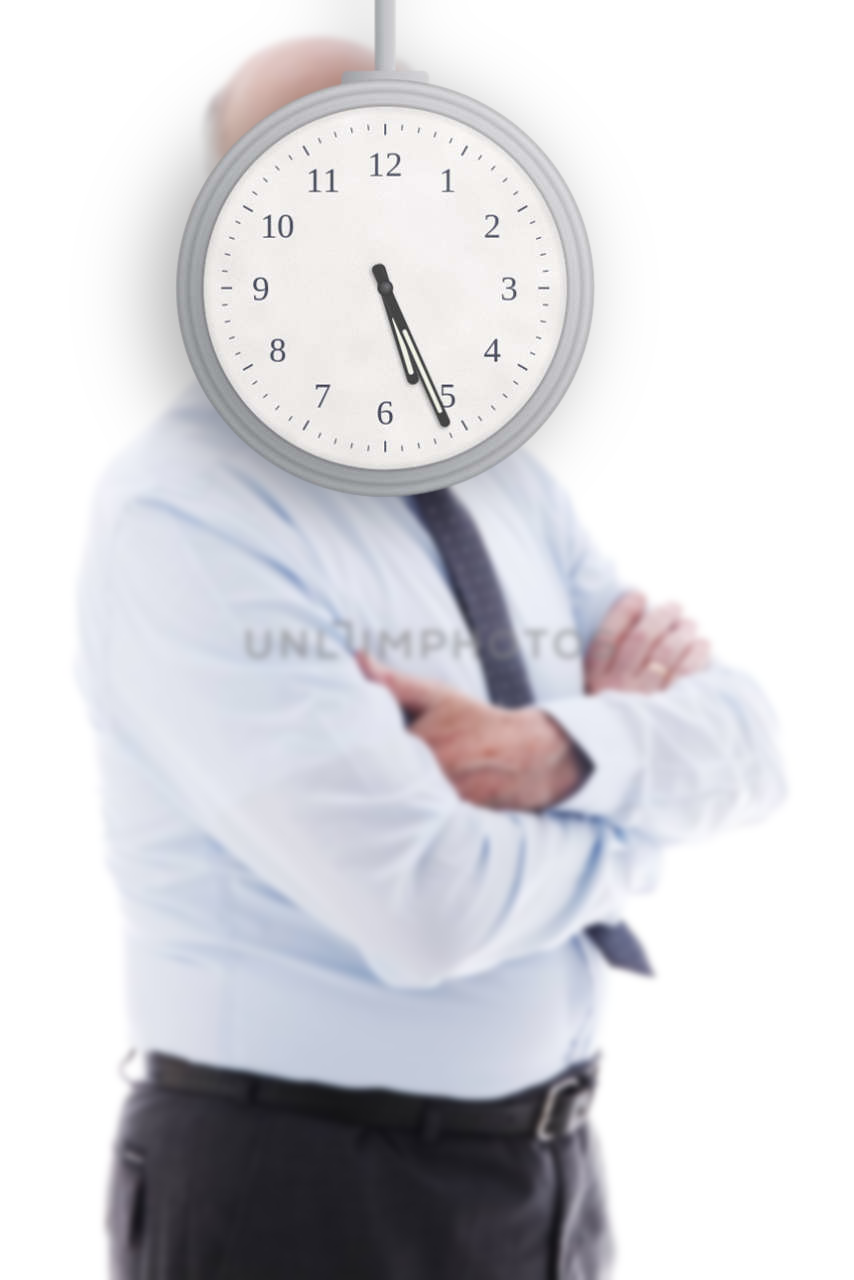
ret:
5:26
